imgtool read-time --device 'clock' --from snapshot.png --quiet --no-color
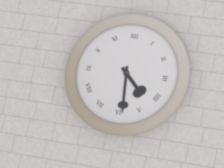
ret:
4:29
